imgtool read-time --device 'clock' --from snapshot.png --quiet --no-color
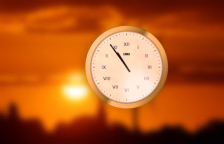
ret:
10:54
